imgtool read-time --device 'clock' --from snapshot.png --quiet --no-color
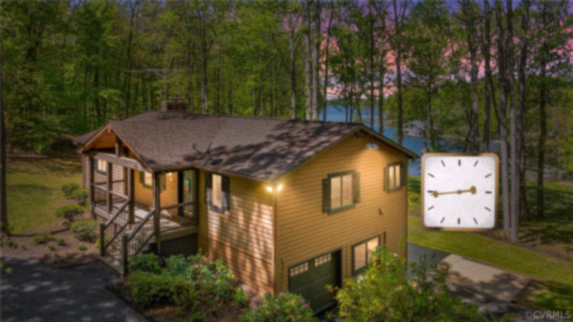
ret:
2:44
